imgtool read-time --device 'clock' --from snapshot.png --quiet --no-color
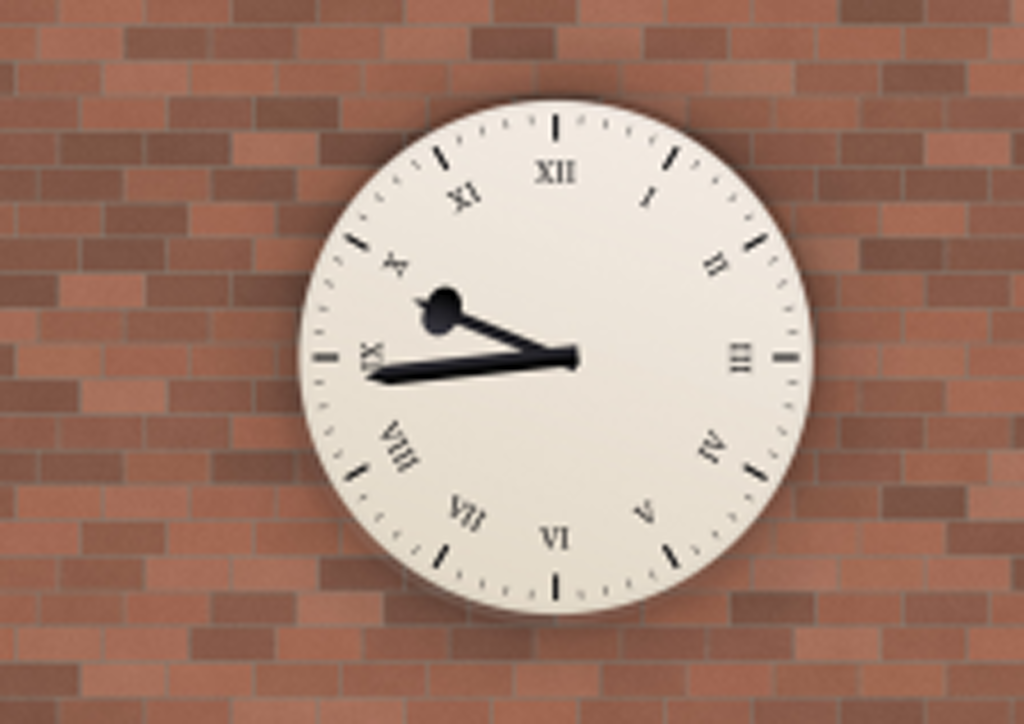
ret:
9:44
